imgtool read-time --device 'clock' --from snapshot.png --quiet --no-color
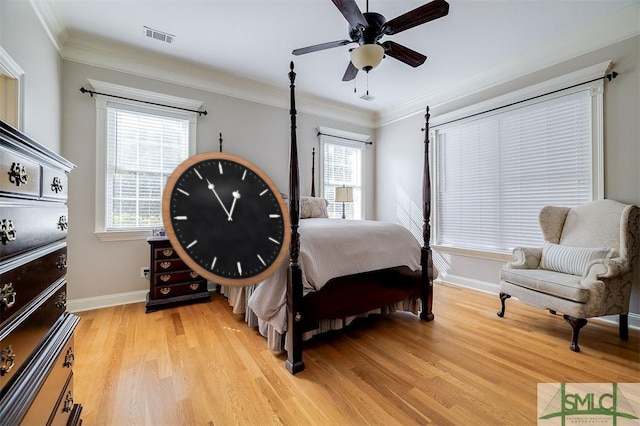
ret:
12:56
